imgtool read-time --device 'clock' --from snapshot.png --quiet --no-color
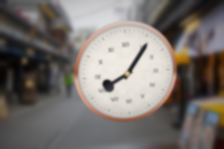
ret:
8:06
